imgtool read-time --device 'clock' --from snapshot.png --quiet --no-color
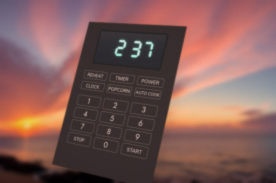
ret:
2:37
